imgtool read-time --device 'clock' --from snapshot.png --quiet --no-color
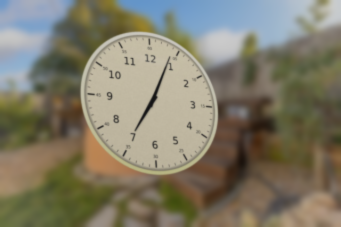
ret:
7:04
